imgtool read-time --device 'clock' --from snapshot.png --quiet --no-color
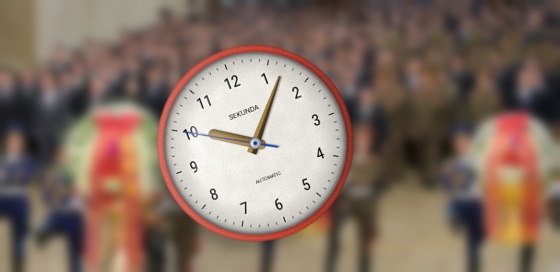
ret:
10:06:50
